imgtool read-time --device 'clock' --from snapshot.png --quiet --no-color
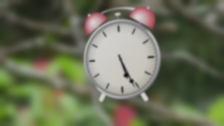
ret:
5:26
